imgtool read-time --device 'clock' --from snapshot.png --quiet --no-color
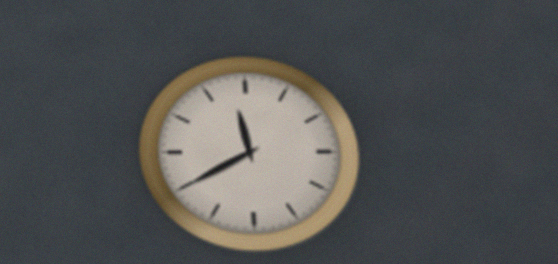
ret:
11:40
